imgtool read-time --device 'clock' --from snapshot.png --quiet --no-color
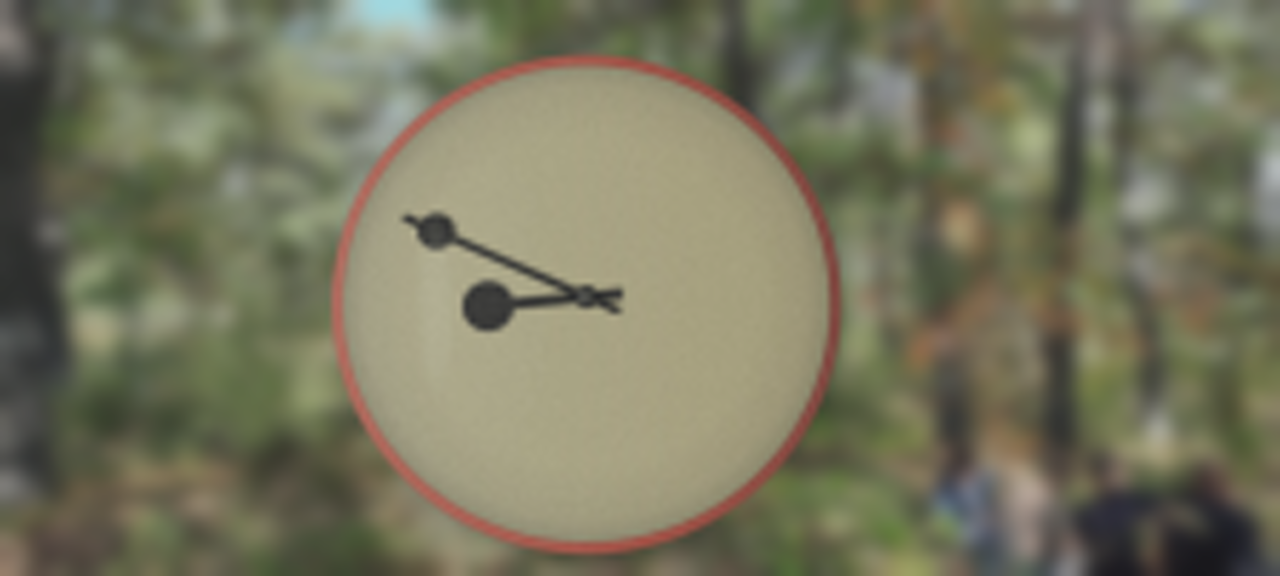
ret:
8:49
